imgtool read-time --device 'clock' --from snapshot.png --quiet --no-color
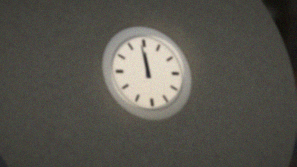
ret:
11:59
